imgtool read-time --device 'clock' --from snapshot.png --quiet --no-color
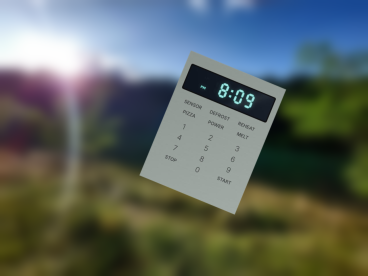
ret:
8:09
